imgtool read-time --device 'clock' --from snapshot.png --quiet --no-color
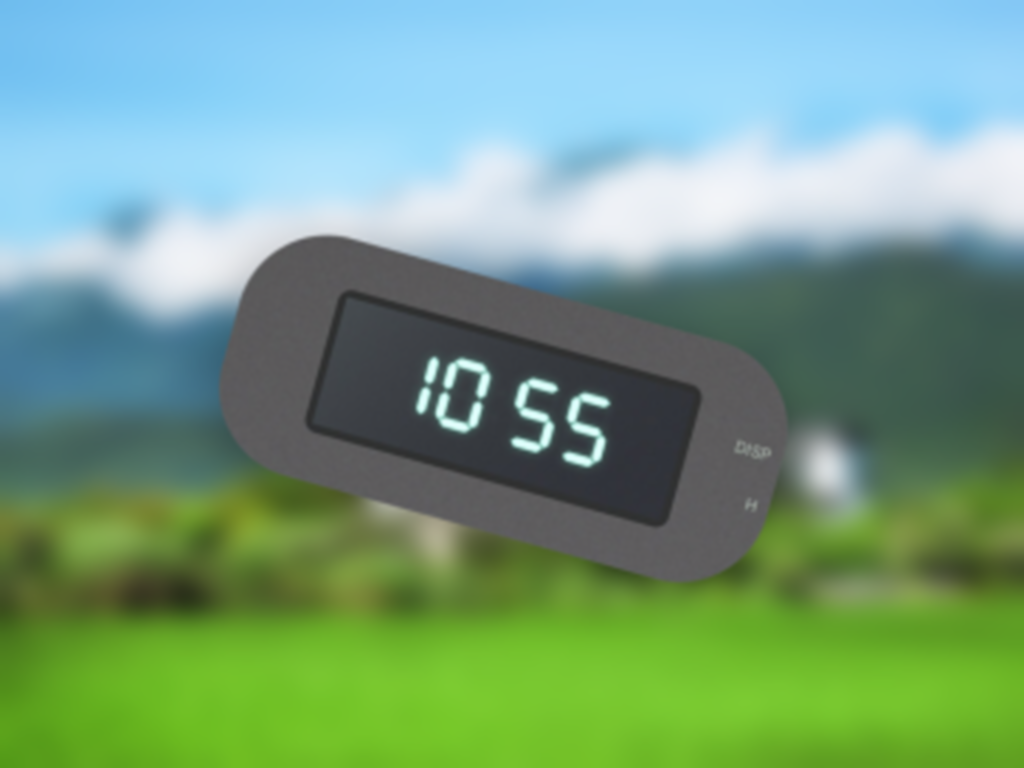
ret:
10:55
